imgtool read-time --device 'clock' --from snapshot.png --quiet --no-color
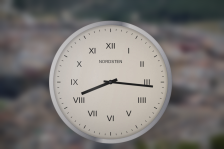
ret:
8:16
